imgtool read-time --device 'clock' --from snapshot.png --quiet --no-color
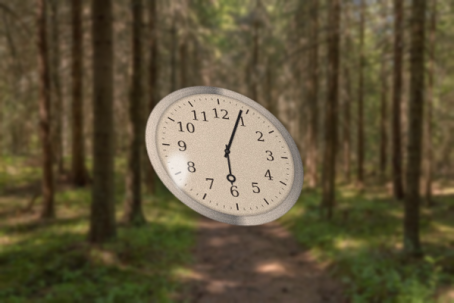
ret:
6:04
